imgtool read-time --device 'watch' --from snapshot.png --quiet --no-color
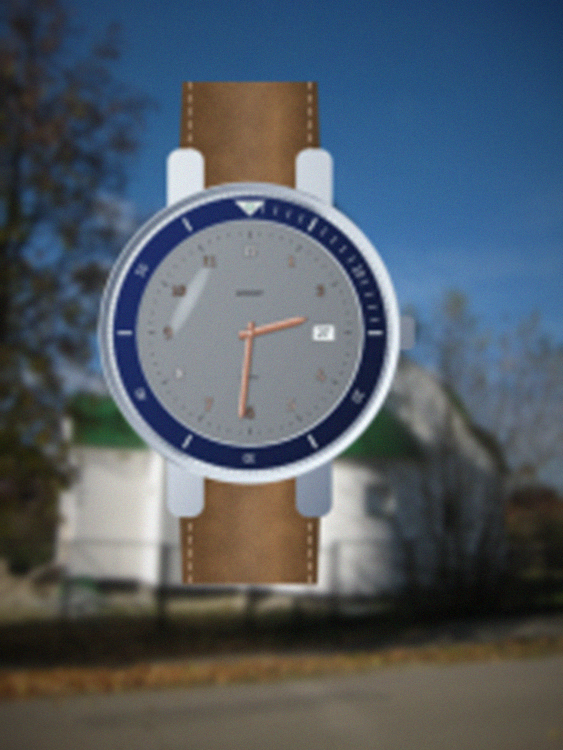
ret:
2:31
